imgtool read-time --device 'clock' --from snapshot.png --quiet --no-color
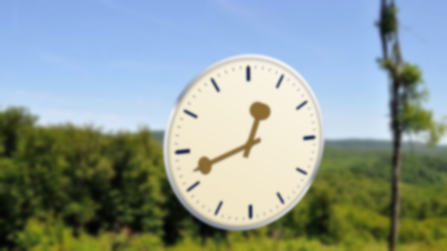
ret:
12:42
